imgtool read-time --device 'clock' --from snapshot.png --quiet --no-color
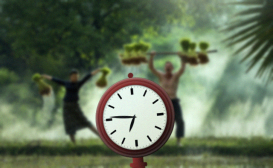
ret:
6:46
